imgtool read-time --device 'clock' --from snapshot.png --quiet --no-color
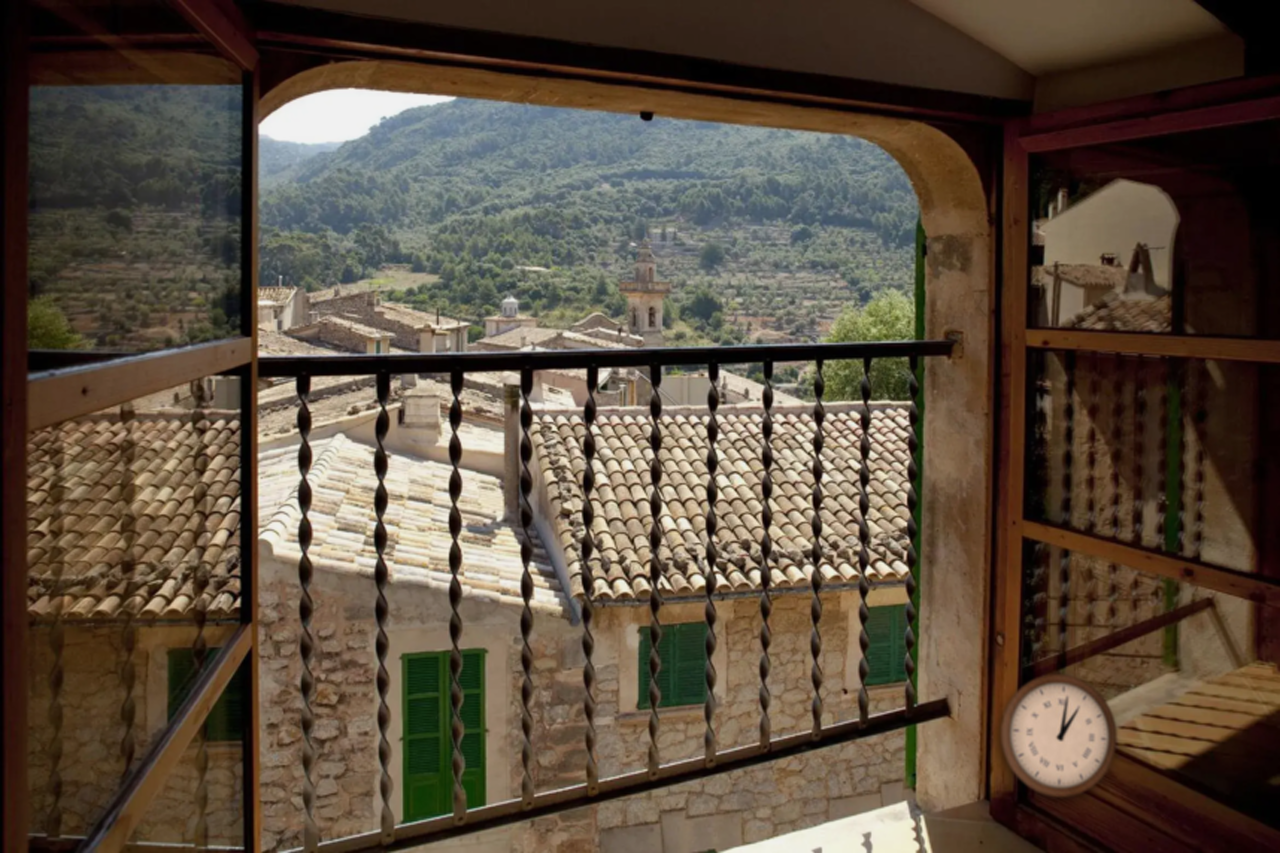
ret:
1:01
